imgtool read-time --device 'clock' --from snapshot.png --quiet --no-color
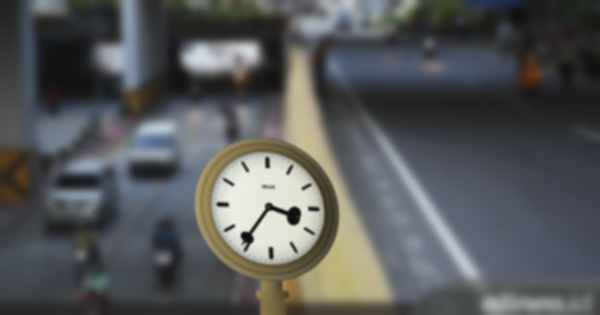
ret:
3:36
